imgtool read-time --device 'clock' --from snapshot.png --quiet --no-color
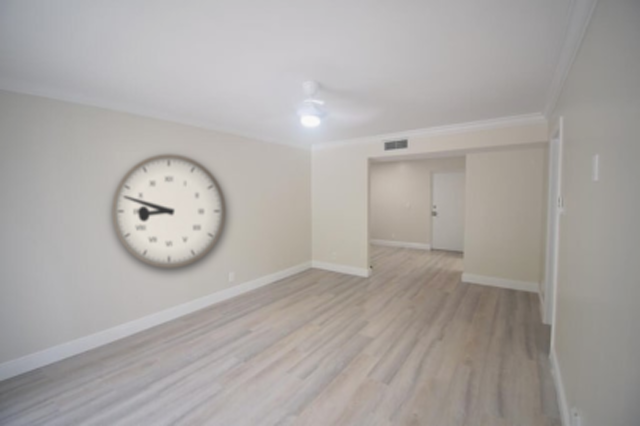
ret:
8:48
